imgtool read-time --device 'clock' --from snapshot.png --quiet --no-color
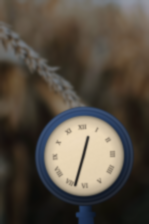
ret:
12:33
